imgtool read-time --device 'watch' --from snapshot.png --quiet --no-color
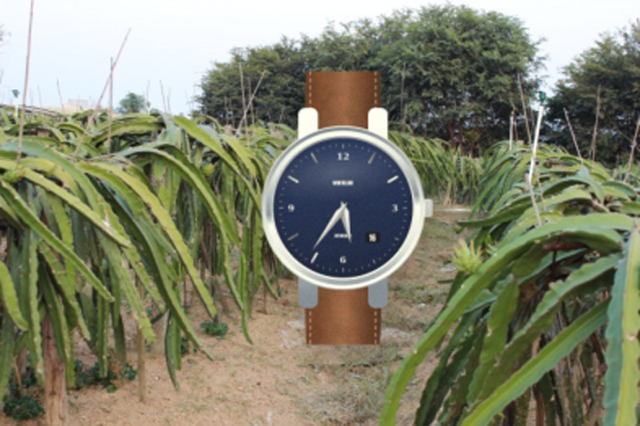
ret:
5:36
